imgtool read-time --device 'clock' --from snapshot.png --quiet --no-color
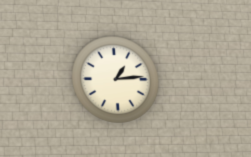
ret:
1:14
